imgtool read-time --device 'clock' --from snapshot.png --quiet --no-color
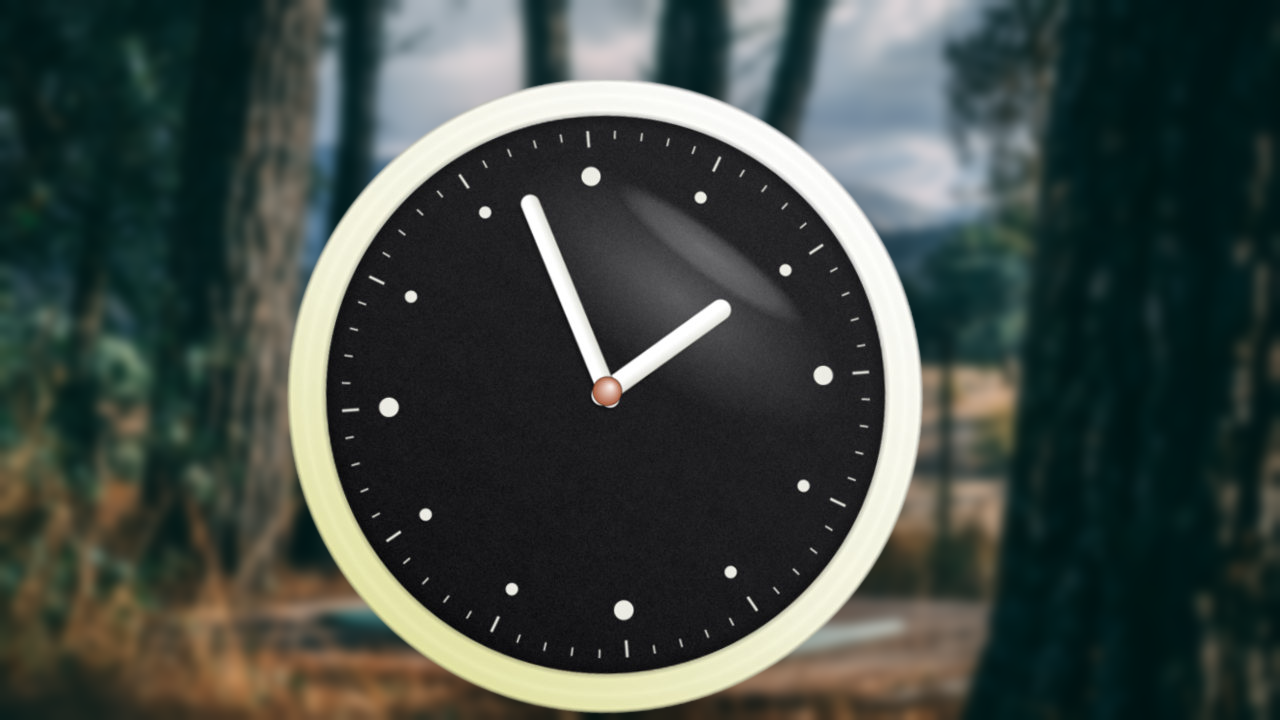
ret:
1:57
